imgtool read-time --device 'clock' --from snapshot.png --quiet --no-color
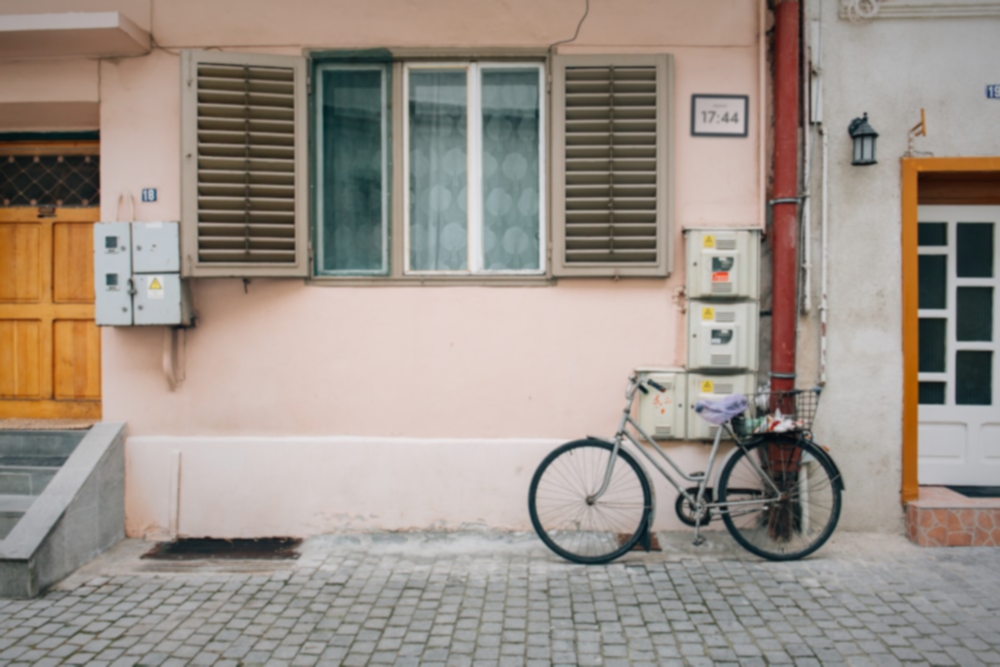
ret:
17:44
